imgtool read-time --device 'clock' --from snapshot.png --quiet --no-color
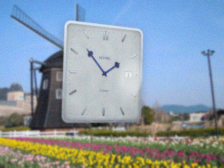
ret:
1:53
